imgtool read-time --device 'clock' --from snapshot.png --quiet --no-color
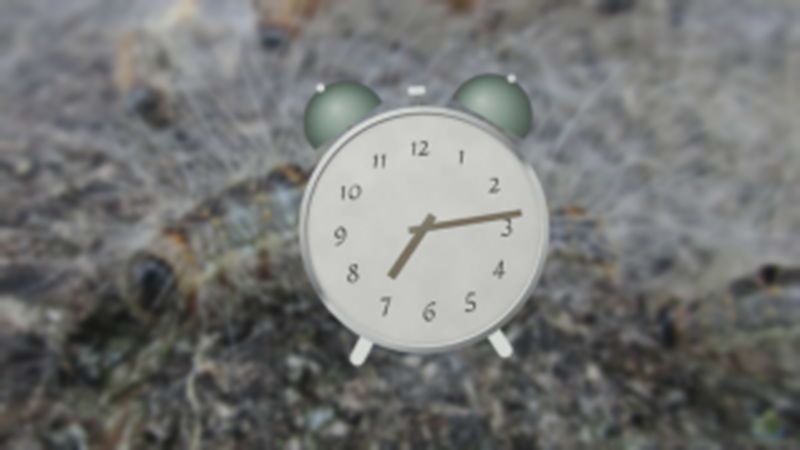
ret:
7:14
